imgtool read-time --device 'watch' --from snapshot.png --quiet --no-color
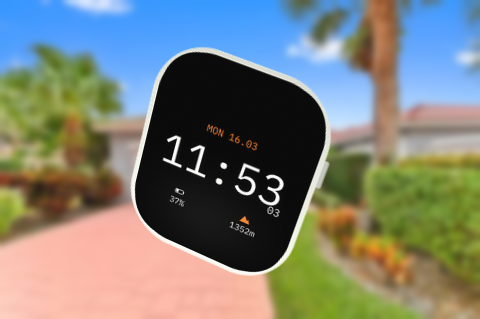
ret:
11:53:03
